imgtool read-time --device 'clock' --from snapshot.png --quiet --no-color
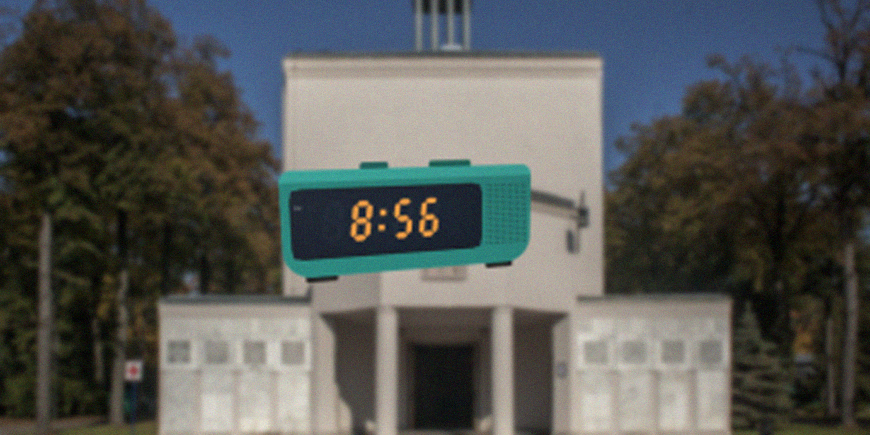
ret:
8:56
